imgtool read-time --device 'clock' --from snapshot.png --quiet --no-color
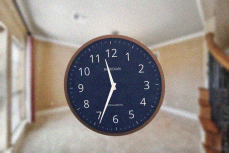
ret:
11:34
